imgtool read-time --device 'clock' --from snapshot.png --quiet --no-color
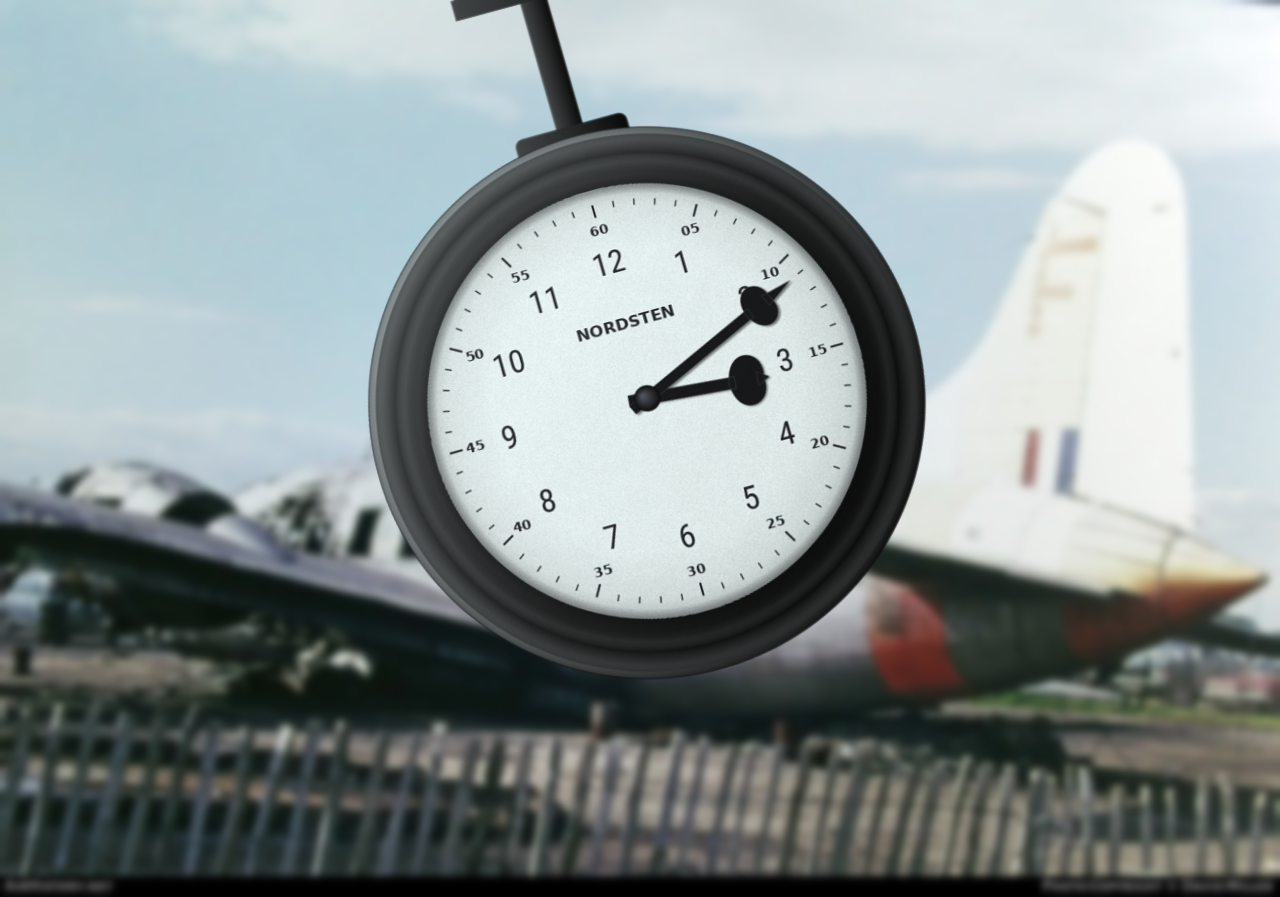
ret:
3:11
